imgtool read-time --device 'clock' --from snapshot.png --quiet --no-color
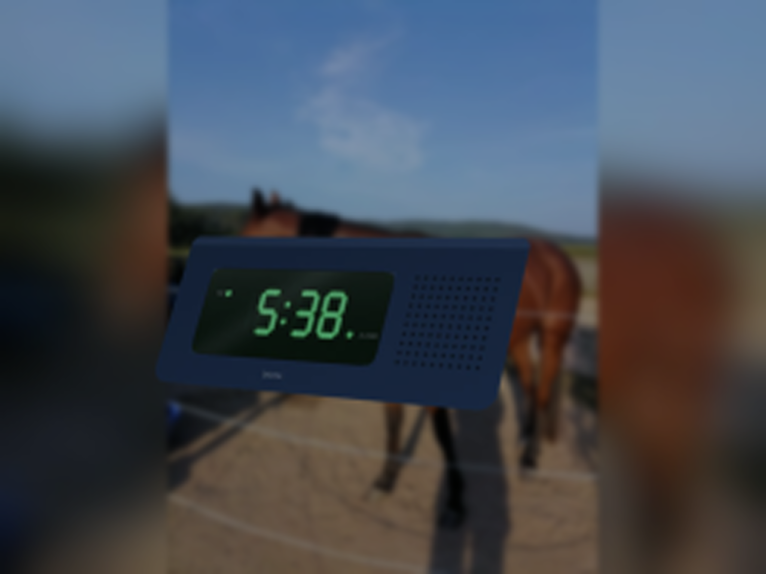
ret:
5:38
